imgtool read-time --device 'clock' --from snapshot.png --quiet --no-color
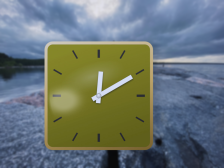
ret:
12:10
